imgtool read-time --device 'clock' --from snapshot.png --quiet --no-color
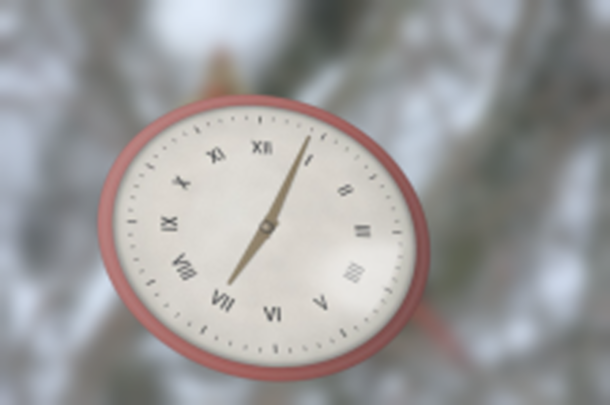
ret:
7:04
